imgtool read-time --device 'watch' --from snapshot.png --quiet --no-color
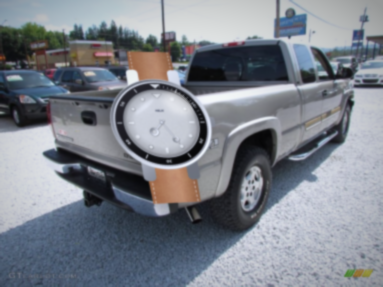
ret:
7:25
